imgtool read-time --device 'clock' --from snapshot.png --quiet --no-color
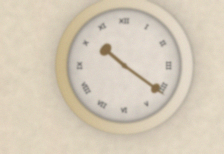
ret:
10:21
